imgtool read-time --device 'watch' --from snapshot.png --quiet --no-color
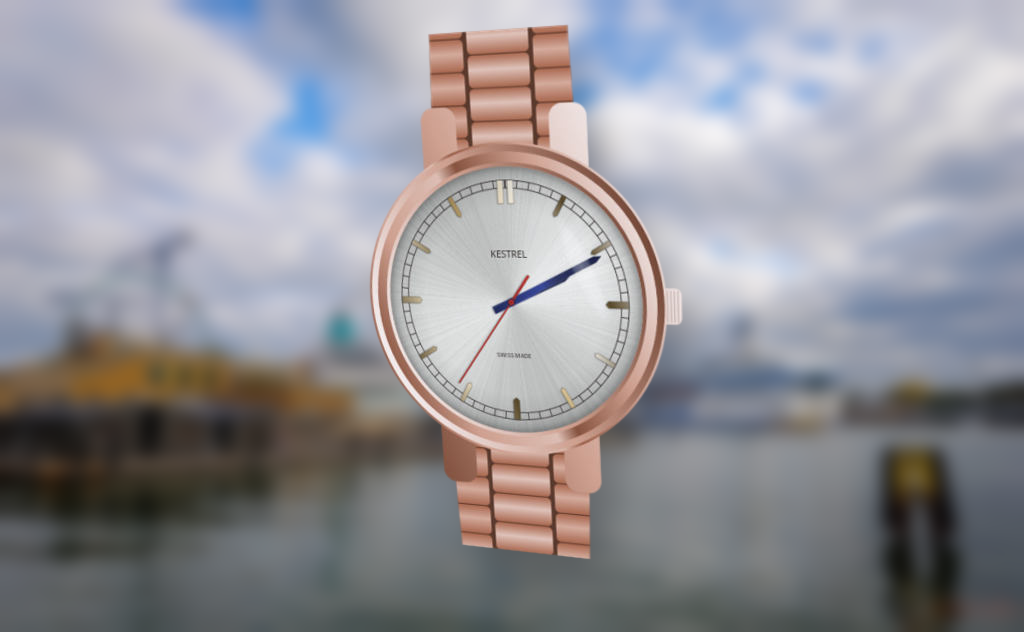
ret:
2:10:36
